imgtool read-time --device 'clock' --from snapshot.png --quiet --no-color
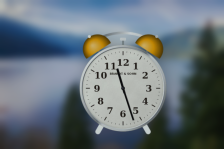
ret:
11:27
